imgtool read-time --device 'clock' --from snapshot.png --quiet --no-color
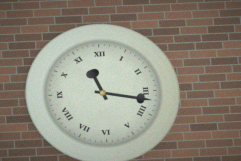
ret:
11:17
